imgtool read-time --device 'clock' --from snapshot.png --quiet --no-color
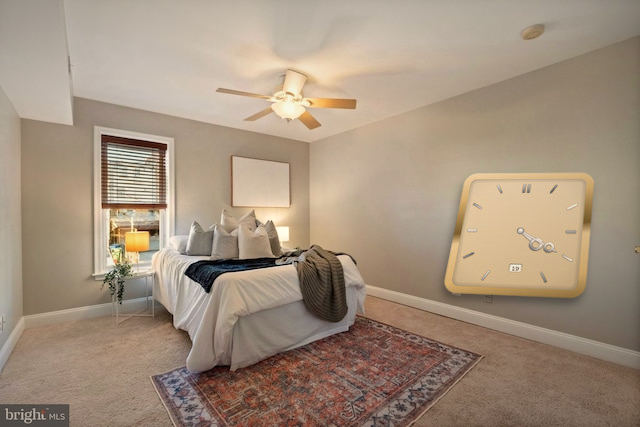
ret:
4:20
